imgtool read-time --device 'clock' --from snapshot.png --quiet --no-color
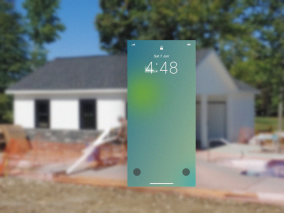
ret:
4:48
